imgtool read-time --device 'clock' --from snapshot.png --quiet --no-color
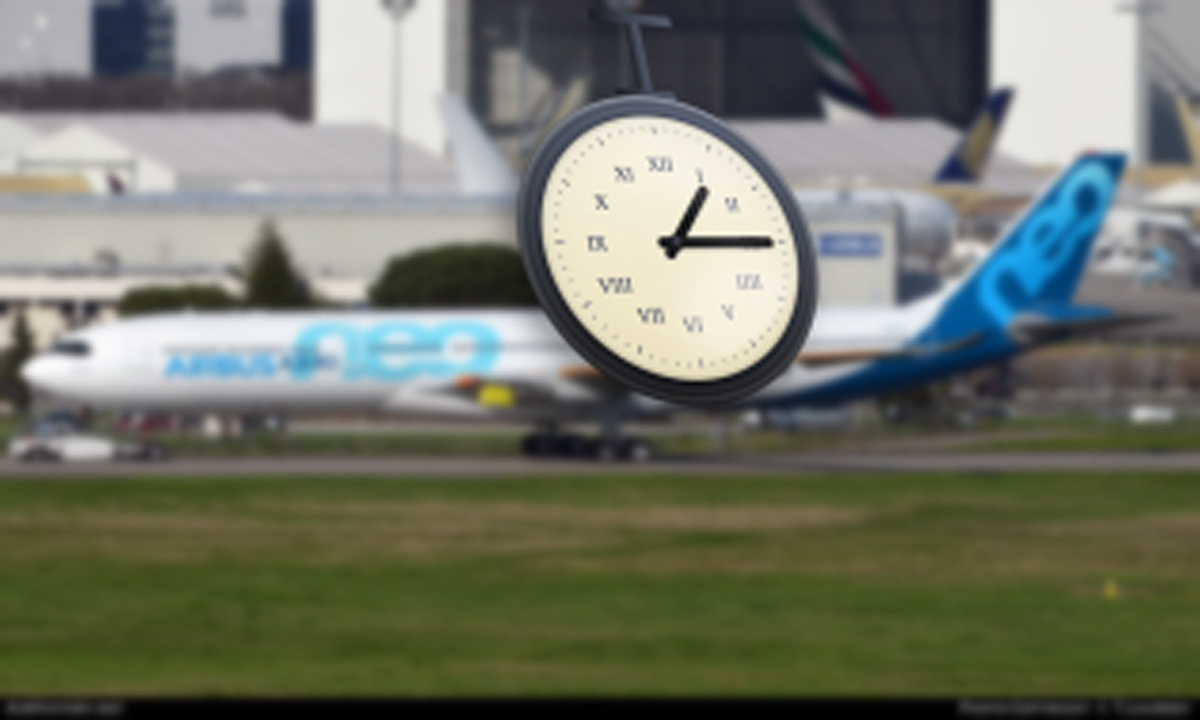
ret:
1:15
